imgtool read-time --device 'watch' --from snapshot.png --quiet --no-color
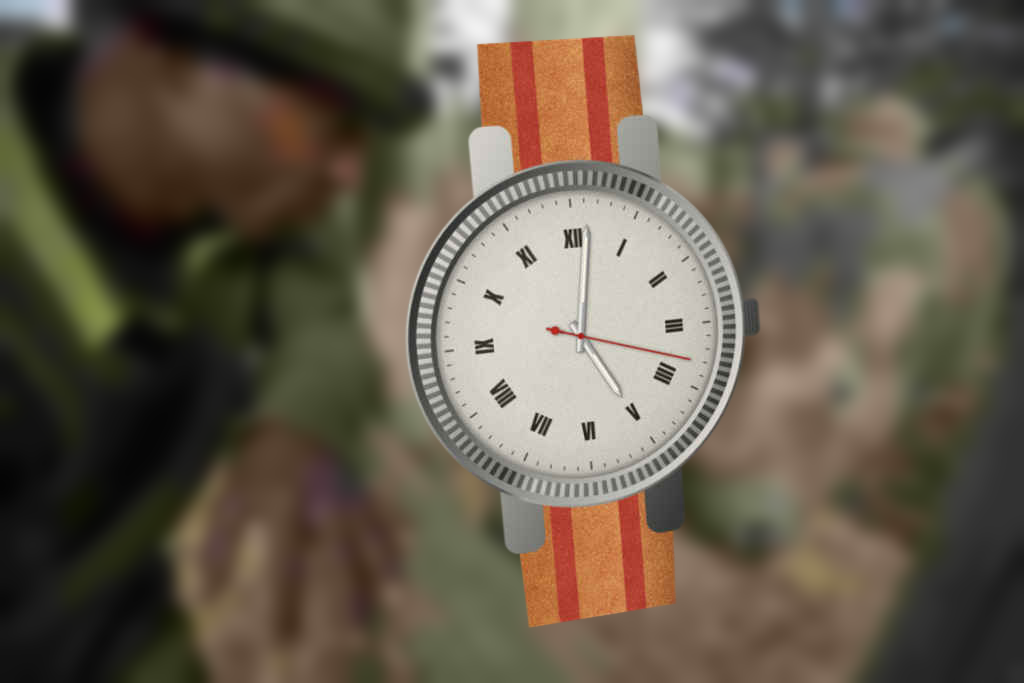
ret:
5:01:18
